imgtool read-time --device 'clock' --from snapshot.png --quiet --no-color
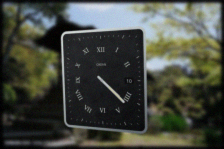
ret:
4:22
